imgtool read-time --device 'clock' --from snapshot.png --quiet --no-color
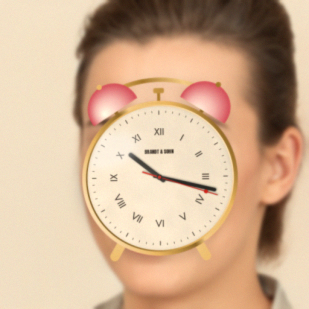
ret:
10:17:18
